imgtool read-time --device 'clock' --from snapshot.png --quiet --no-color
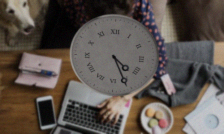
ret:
4:26
